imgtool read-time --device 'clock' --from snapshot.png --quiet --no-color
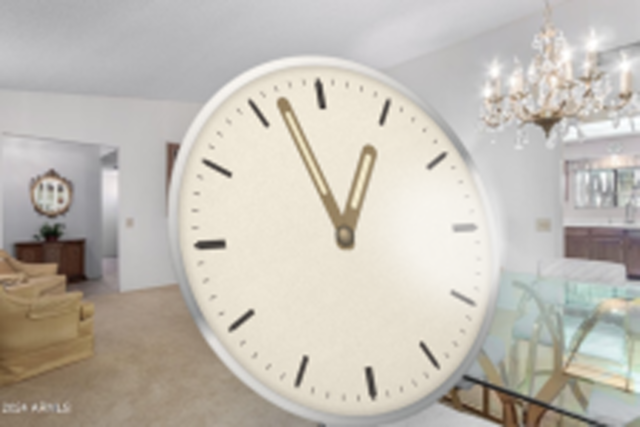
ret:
12:57
